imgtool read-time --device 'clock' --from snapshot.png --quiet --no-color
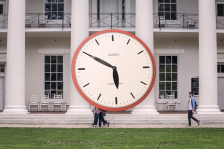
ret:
5:50
